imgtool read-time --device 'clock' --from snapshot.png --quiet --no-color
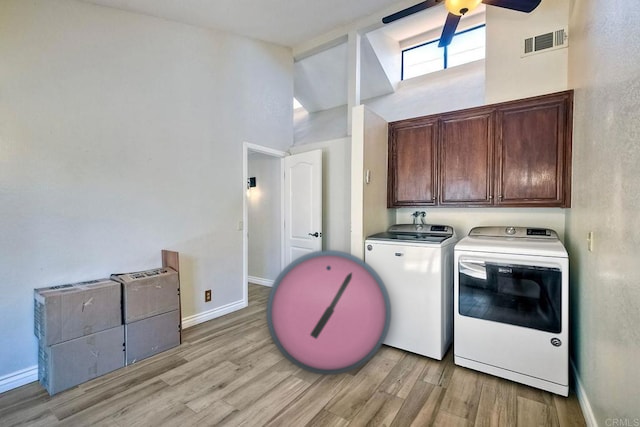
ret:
7:05
